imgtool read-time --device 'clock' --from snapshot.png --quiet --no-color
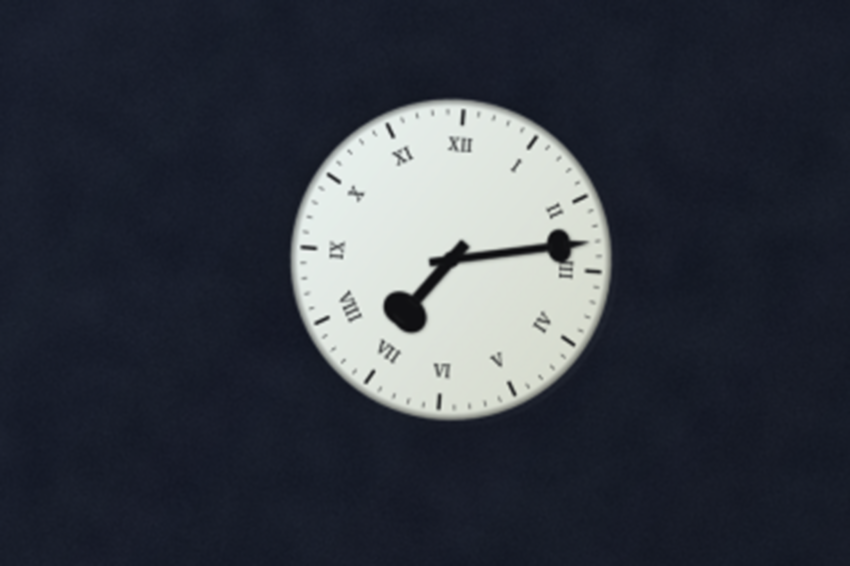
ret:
7:13
